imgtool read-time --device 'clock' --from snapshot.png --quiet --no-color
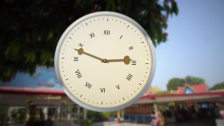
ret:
2:48
